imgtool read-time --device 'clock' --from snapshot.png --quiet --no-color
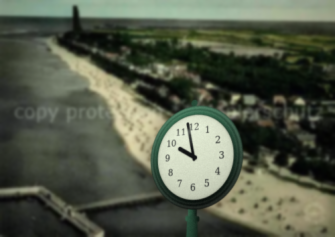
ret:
9:58
